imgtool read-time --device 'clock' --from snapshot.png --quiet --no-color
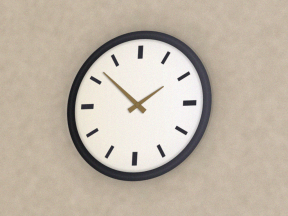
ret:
1:52
